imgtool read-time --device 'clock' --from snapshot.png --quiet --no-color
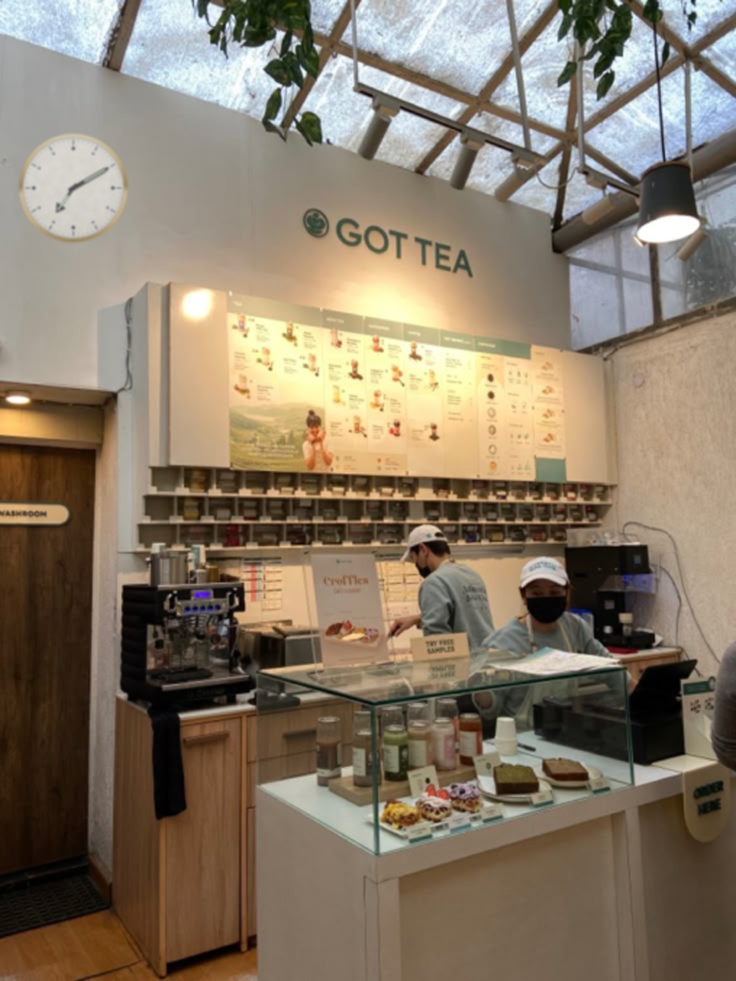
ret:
7:10
